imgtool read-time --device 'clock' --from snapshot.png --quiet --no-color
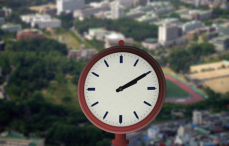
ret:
2:10
